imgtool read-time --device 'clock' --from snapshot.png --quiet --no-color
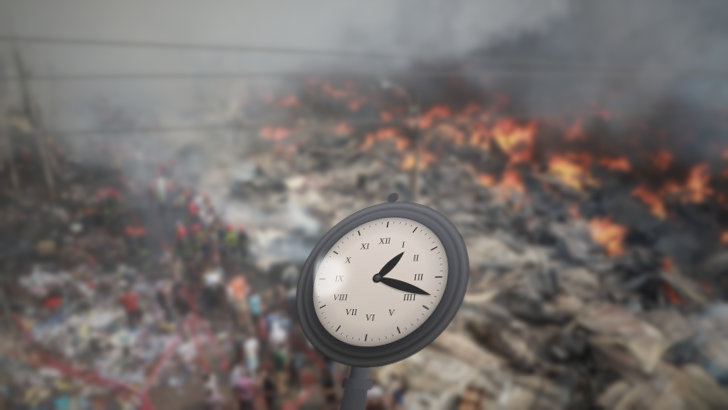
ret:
1:18
